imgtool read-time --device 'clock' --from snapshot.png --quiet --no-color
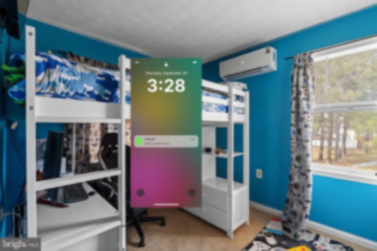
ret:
3:28
